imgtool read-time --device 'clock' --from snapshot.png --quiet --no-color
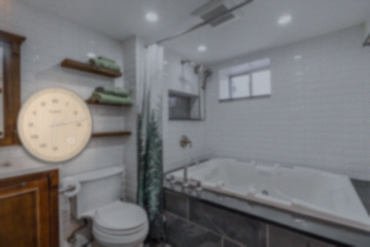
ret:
6:13
